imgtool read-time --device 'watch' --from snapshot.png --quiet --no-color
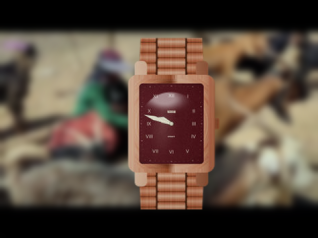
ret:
9:48
